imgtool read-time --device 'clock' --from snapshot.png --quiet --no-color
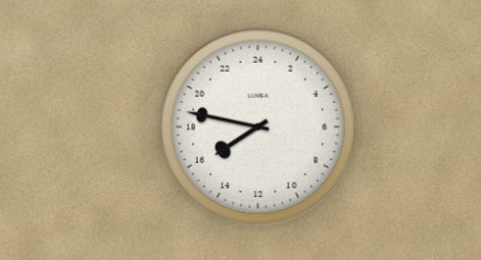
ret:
15:47
